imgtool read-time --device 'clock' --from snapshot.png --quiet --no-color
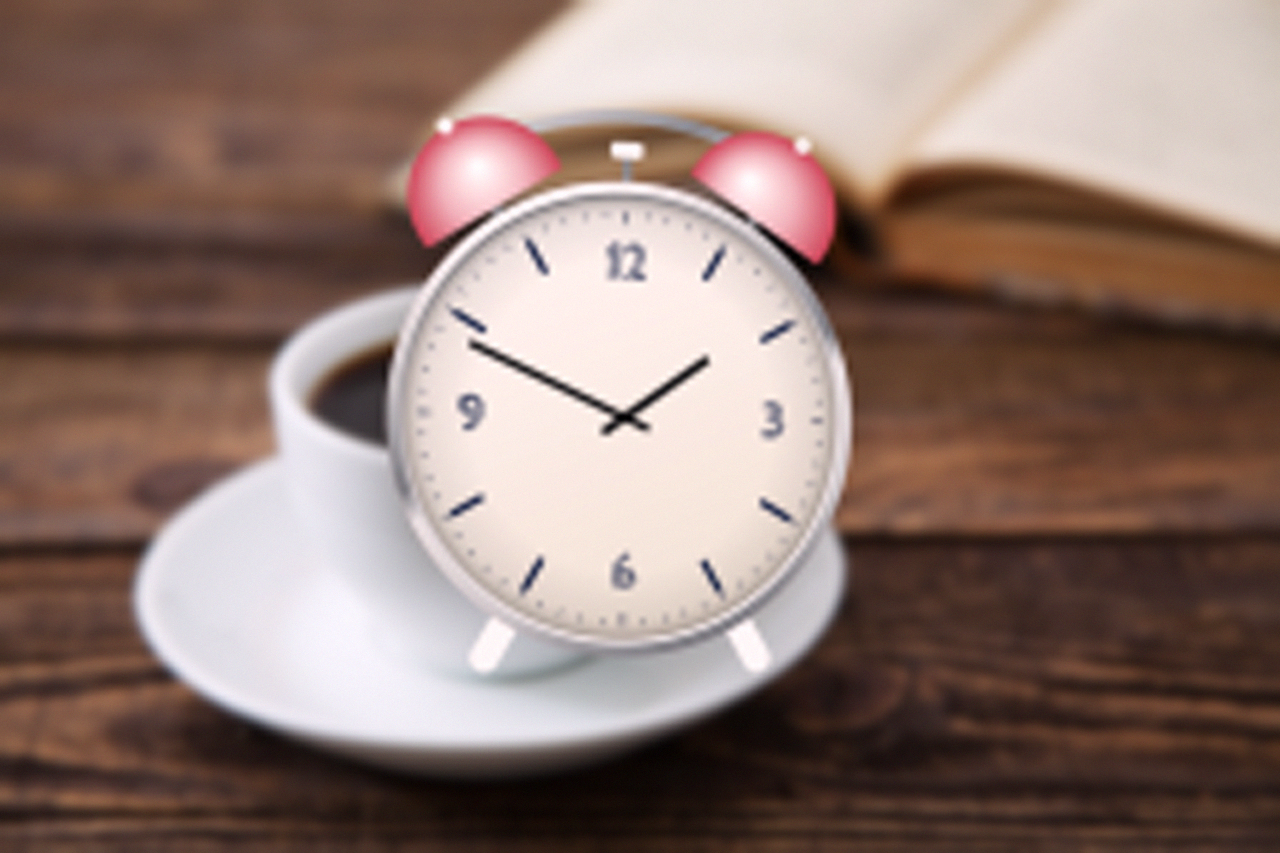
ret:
1:49
